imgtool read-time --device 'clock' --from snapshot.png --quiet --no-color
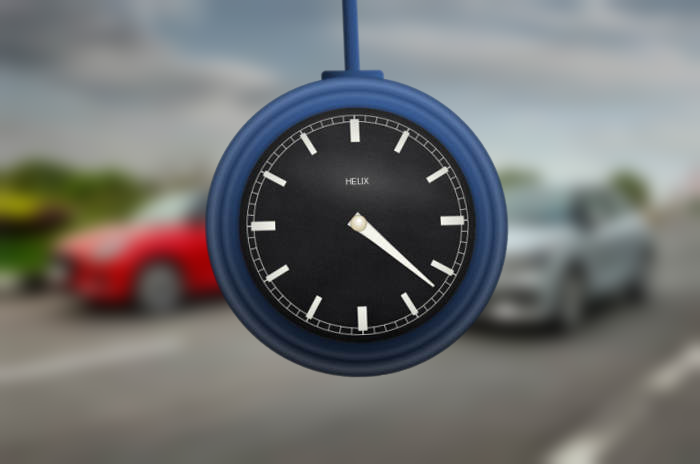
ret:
4:22
